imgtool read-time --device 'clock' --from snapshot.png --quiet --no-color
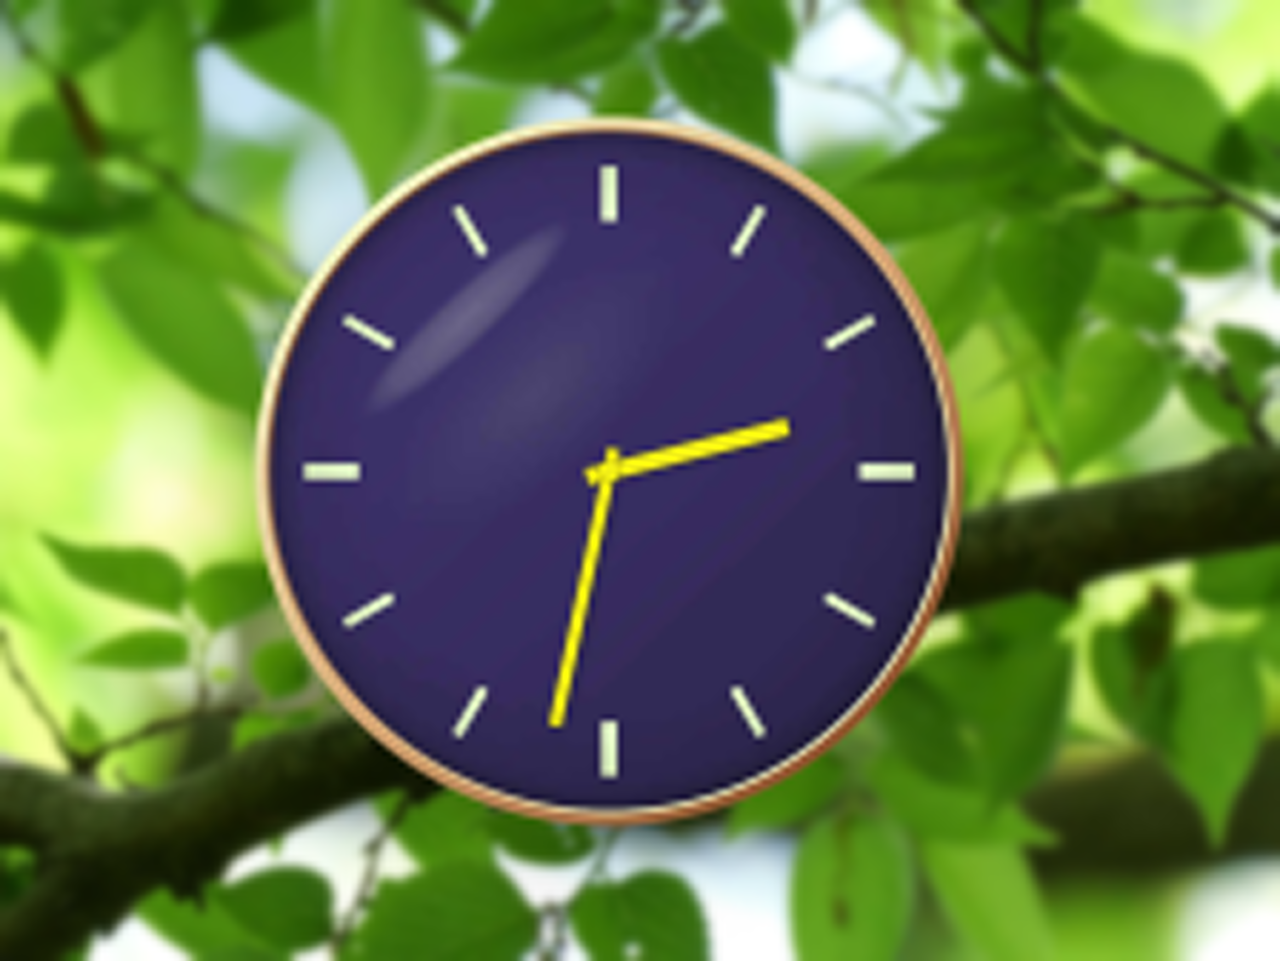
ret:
2:32
